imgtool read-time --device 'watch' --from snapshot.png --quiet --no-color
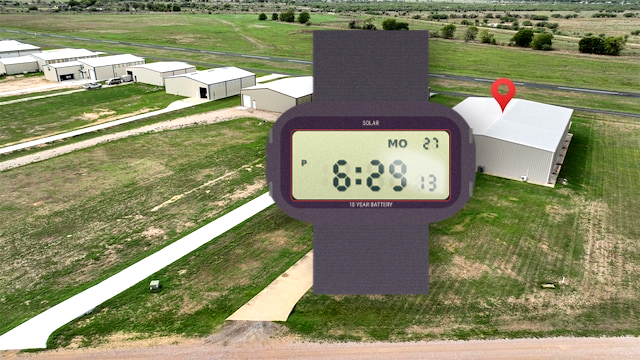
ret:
6:29:13
